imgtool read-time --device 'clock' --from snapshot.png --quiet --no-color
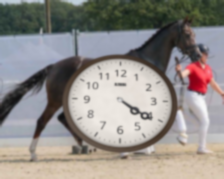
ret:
4:21
